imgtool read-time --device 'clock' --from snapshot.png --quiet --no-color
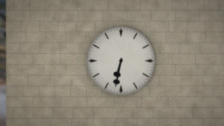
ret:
6:32
